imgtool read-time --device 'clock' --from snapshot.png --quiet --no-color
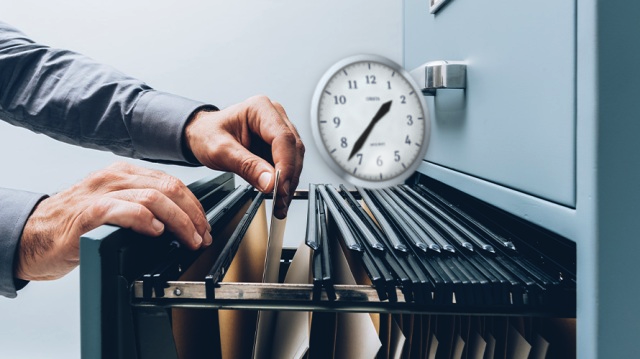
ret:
1:37
